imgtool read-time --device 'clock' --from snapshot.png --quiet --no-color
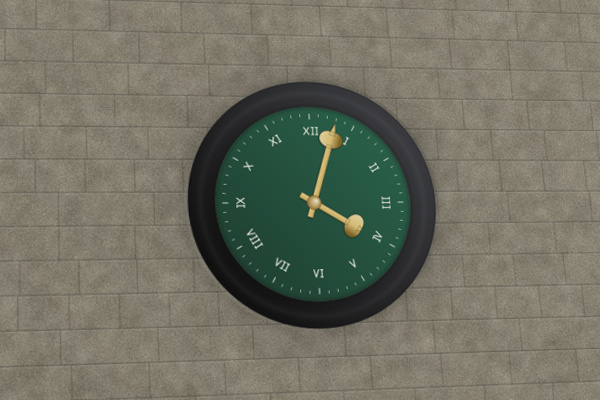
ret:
4:03
